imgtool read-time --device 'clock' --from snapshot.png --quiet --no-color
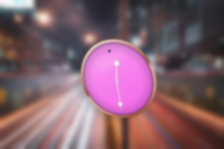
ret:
12:31
